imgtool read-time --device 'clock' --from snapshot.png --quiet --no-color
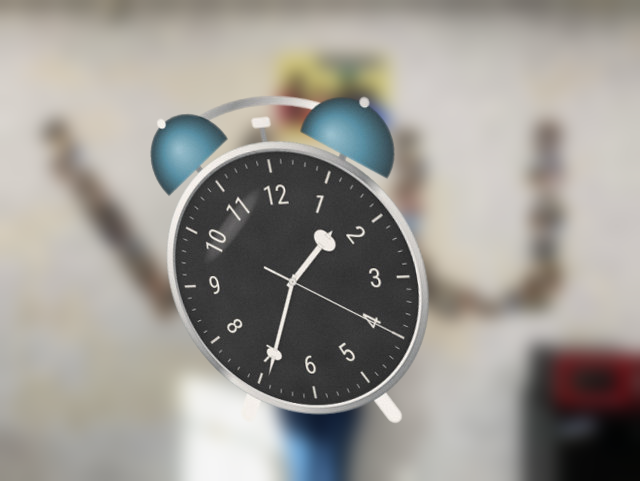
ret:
1:34:20
